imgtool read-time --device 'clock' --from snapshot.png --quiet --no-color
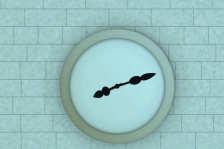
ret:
8:12
